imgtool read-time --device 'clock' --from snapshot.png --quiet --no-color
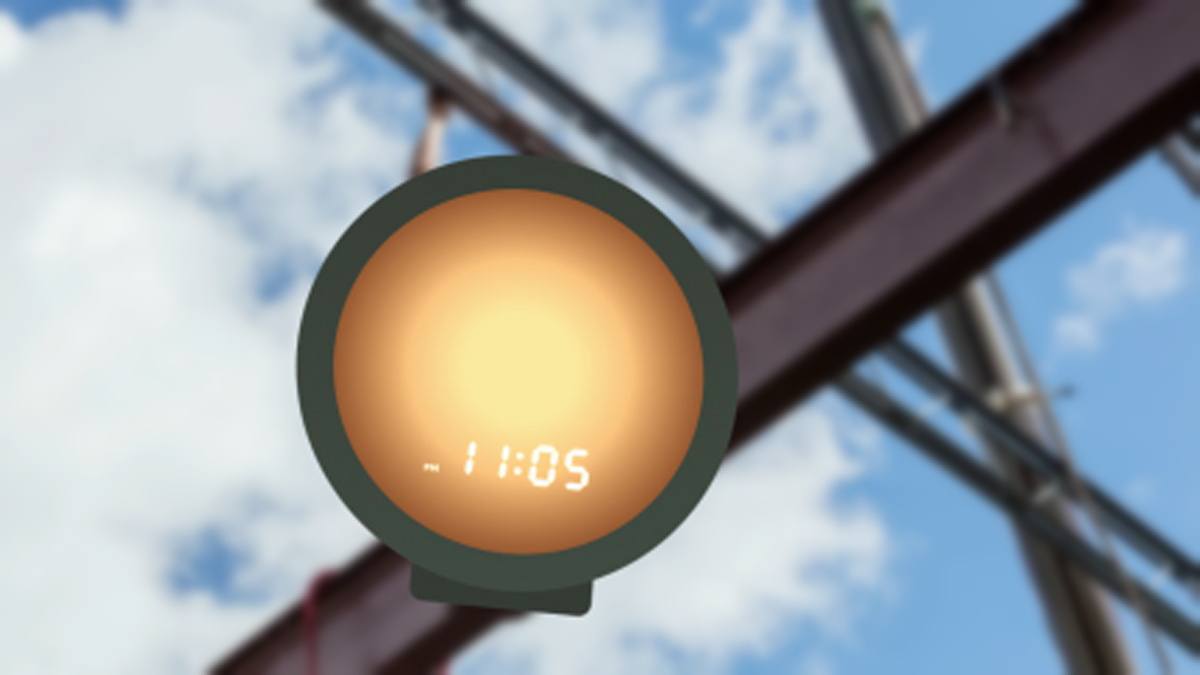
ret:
11:05
